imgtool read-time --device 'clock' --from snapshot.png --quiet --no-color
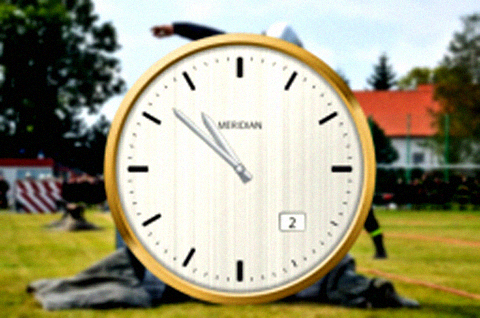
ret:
10:52
